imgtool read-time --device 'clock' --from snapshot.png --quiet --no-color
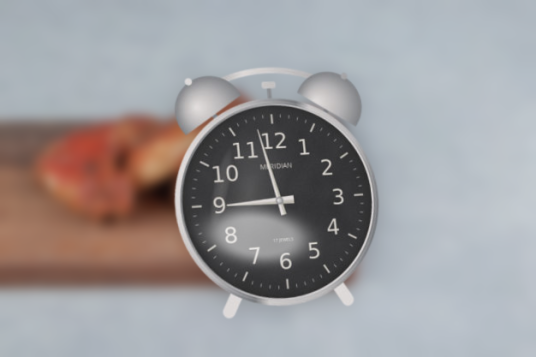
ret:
8:58
